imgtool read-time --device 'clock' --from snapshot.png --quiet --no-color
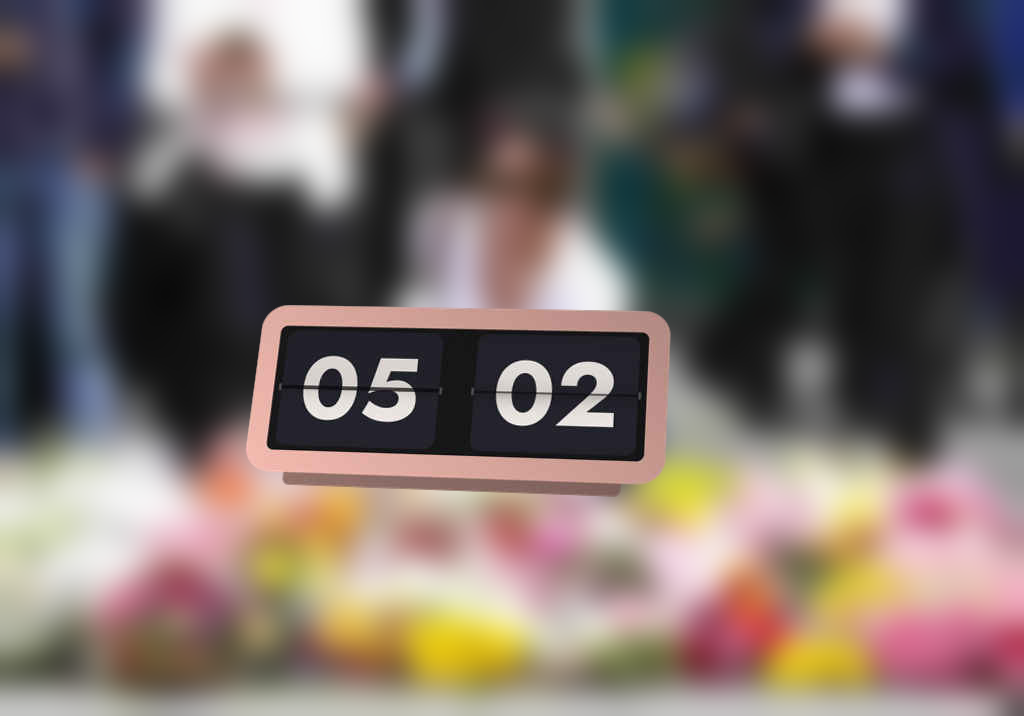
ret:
5:02
